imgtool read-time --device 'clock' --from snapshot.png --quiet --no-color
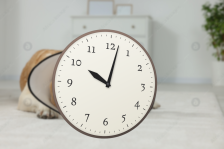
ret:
10:02
